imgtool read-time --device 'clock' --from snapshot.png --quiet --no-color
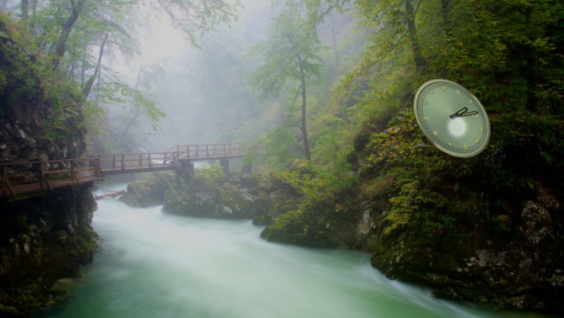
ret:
2:14
